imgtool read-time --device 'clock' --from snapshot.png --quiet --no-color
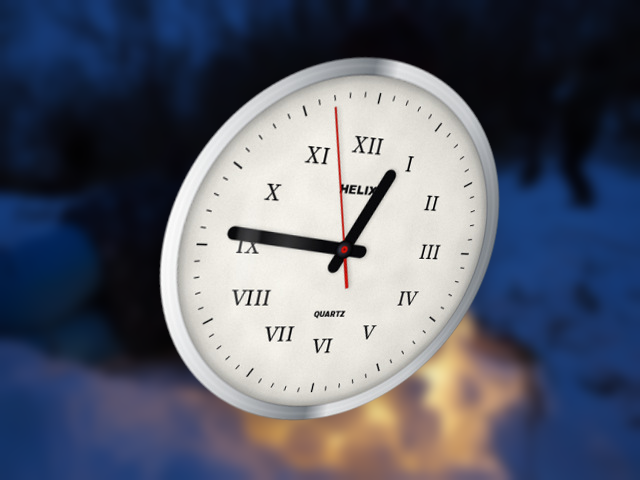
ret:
12:45:57
